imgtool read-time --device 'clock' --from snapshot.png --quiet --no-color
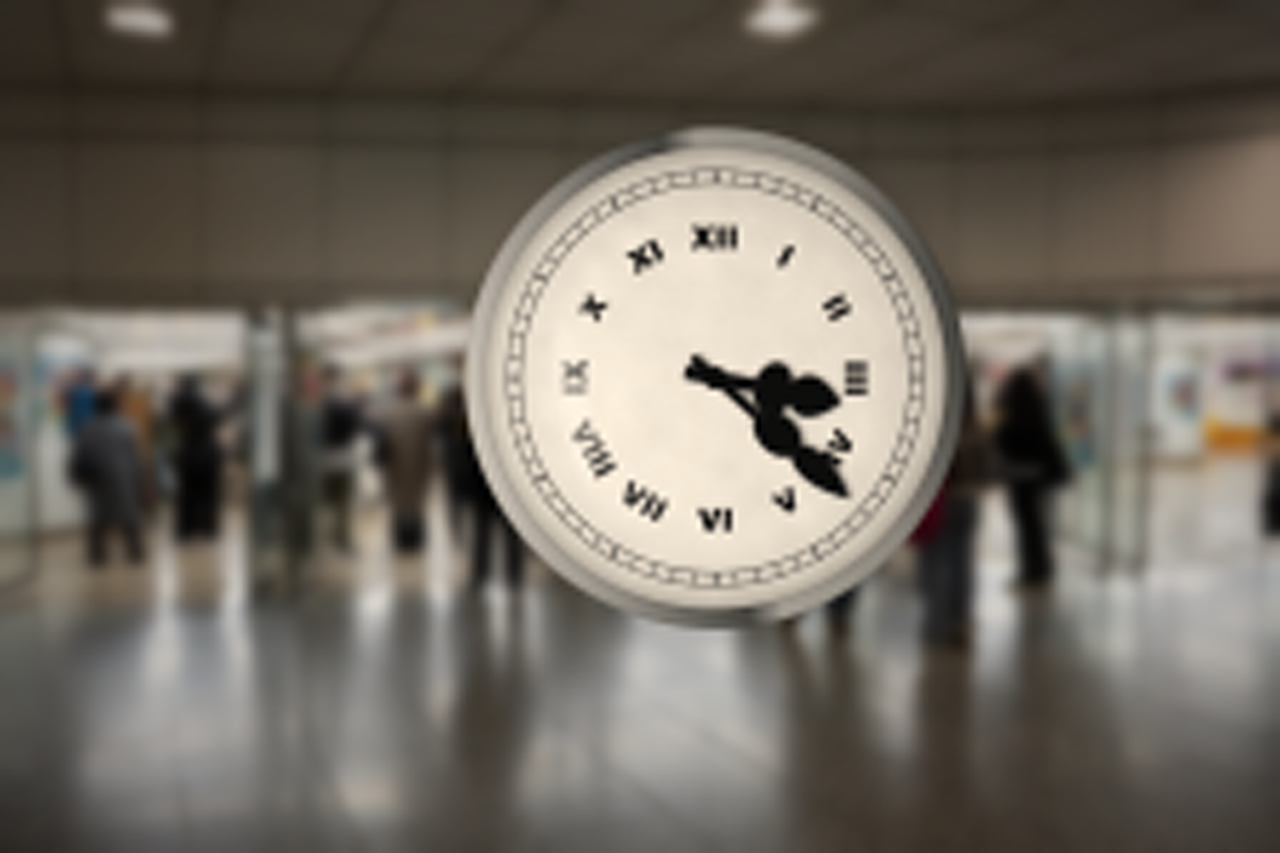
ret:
3:22
